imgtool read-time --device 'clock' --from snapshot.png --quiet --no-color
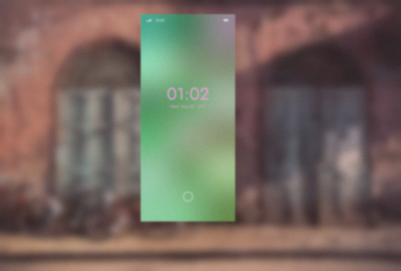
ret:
1:02
